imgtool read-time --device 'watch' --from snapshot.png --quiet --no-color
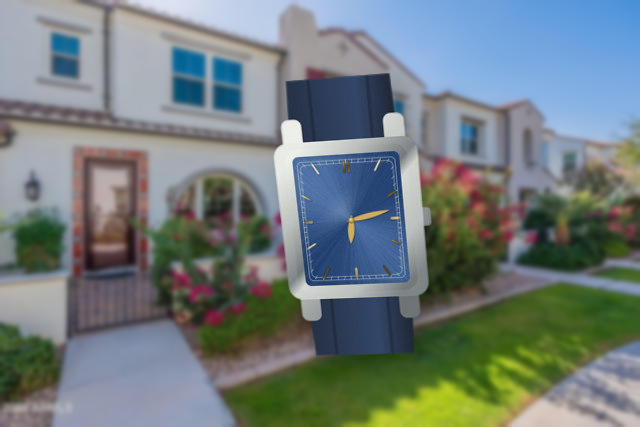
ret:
6:13
